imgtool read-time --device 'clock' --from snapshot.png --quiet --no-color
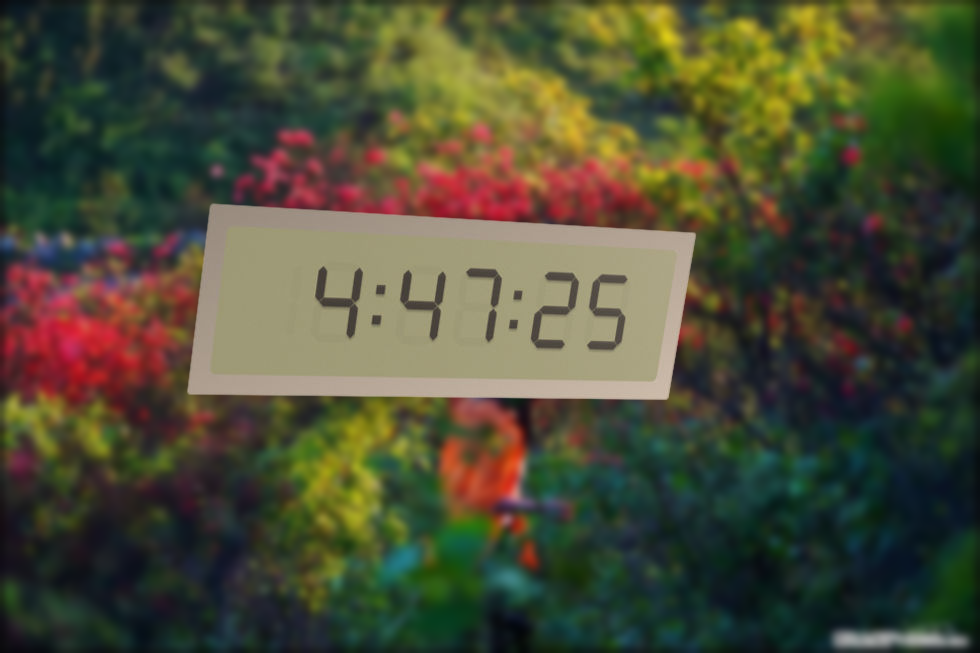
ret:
4:47:25
